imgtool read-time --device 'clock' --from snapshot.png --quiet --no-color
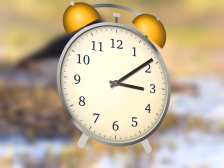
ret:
3:09
